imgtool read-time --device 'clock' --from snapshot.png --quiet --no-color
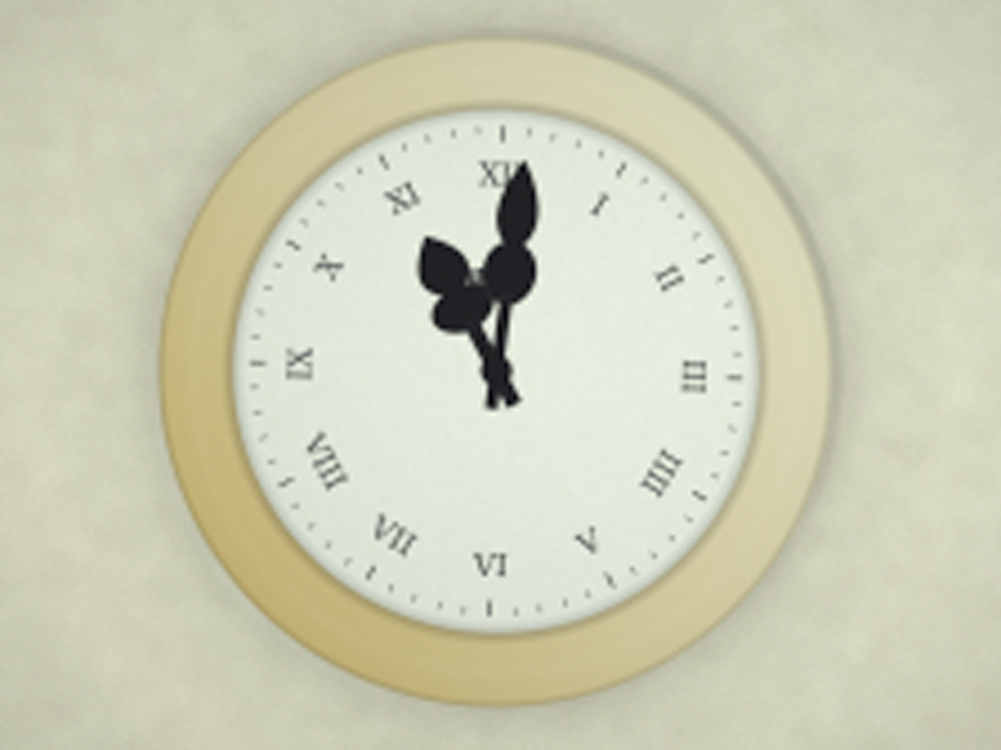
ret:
11:01
